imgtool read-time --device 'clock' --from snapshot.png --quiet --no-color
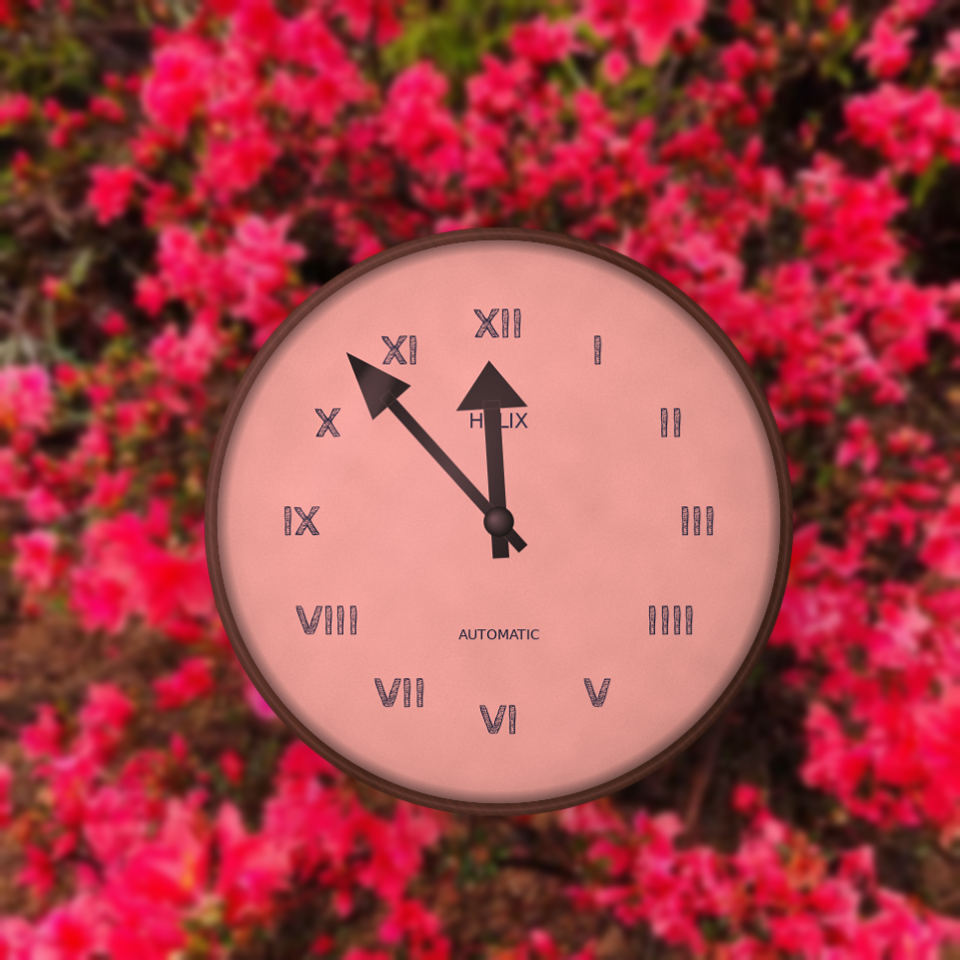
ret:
11:53
